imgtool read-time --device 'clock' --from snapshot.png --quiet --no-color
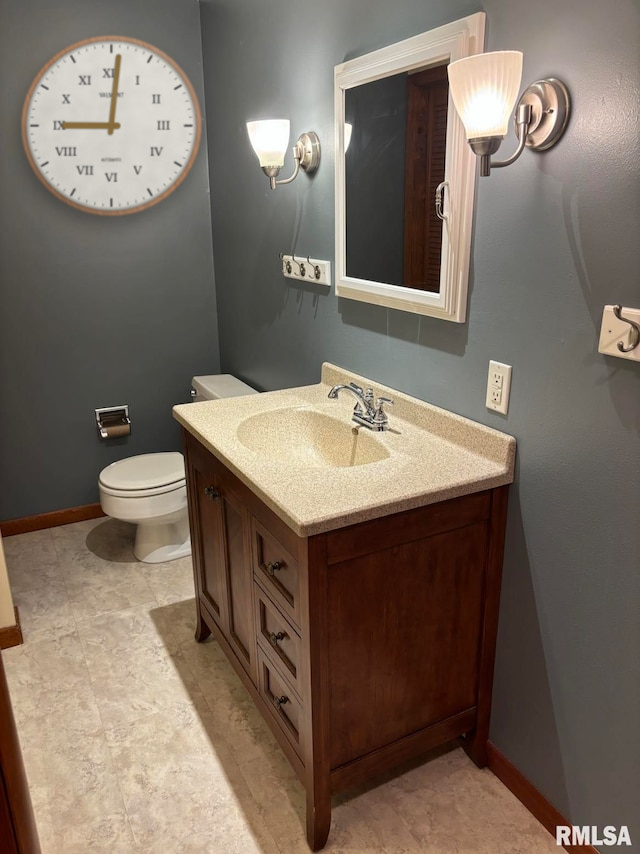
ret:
9:01
